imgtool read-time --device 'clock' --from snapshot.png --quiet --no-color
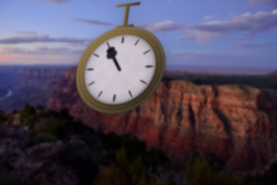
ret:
10:55
